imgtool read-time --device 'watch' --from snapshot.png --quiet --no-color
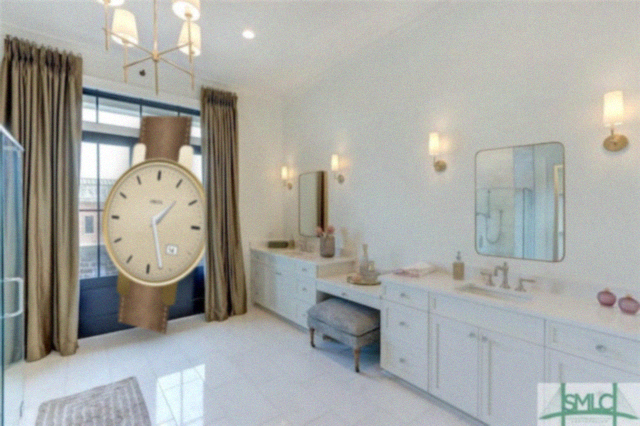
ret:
1:27
